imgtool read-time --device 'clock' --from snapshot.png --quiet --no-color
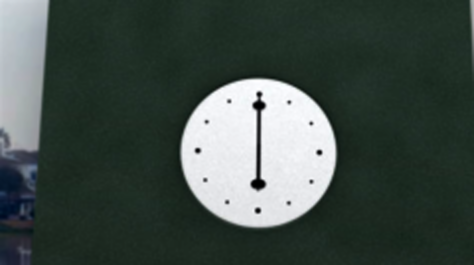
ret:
6:00
